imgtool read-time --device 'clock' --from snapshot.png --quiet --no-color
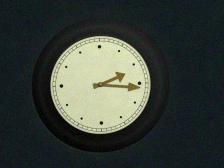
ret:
2:16
